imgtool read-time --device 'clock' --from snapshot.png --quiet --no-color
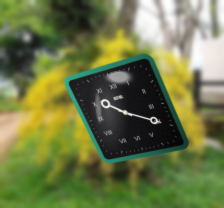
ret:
10:20
